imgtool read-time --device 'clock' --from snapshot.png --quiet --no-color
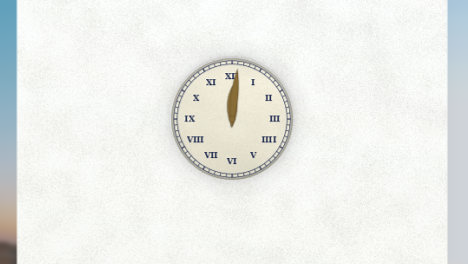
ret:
12:01
